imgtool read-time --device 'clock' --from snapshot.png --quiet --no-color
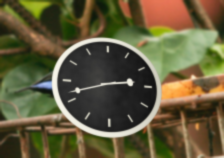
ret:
2:42
